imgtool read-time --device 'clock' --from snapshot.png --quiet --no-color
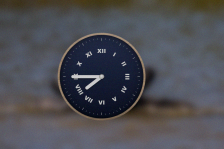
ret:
7:45
